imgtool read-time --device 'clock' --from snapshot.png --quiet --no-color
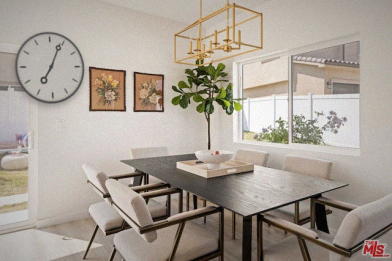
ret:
7:04
